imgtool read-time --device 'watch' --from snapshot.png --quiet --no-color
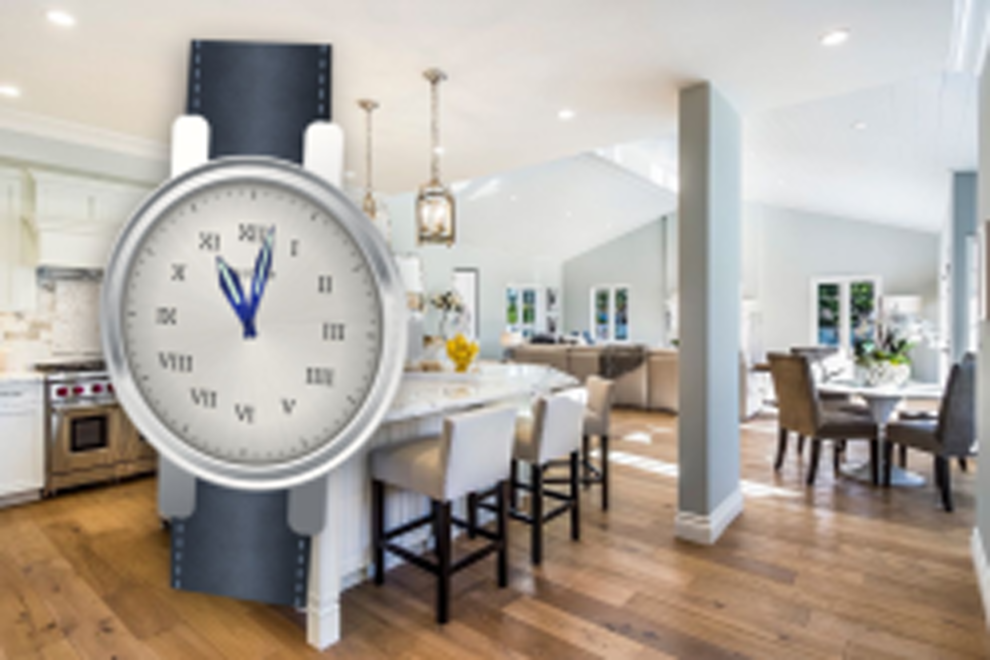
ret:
11:02
